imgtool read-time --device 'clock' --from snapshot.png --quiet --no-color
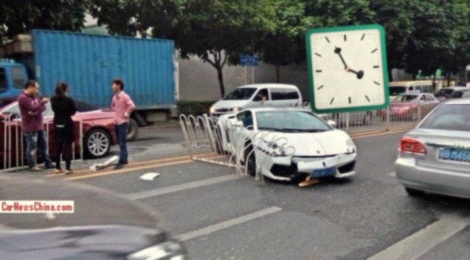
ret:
3:56
